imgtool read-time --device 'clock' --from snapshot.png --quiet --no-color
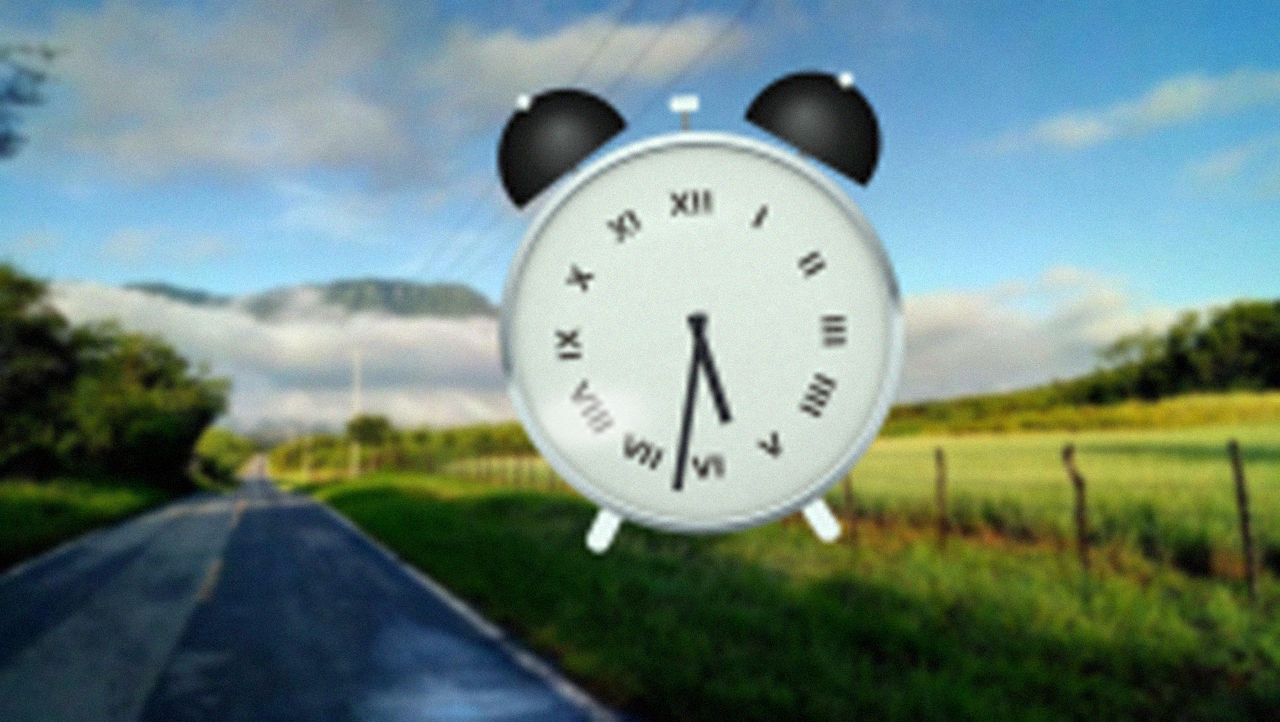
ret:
5:32
